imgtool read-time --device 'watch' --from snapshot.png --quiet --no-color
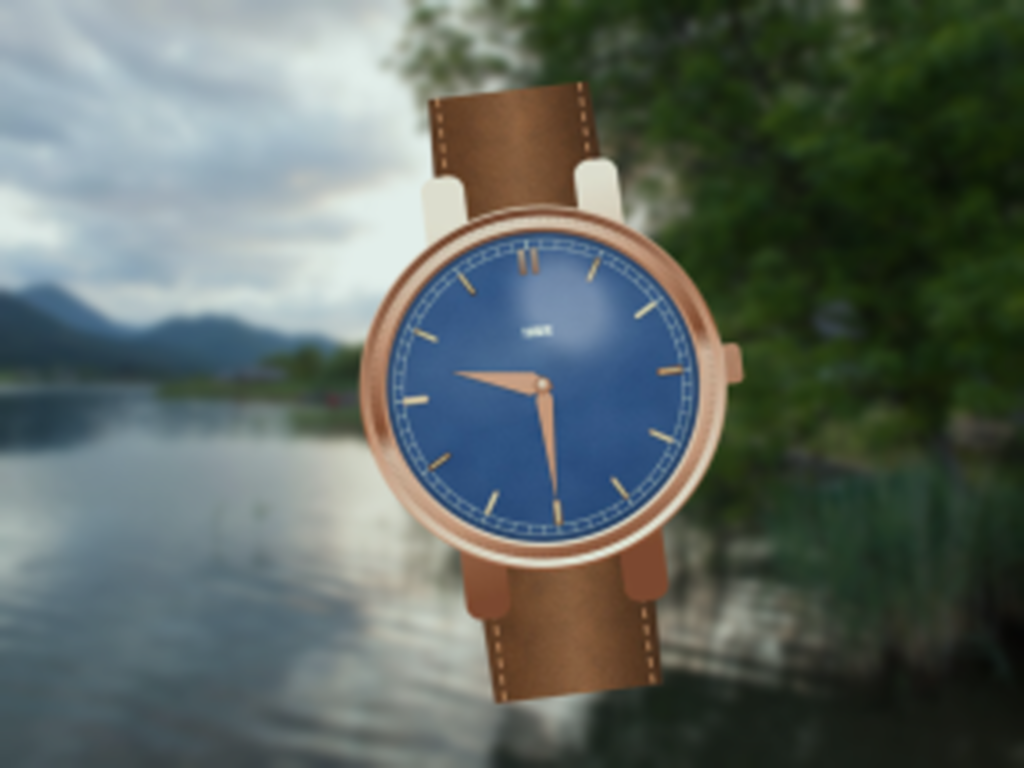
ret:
9:30
